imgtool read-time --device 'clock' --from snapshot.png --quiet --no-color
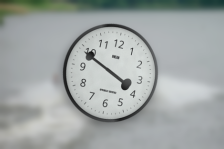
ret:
3:49
